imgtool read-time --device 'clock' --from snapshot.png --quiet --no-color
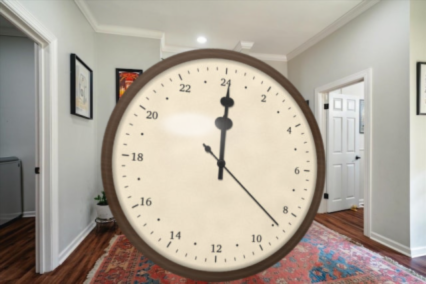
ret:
0:00:22
